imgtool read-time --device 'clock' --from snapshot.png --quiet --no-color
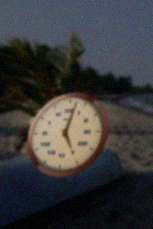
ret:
5:02
